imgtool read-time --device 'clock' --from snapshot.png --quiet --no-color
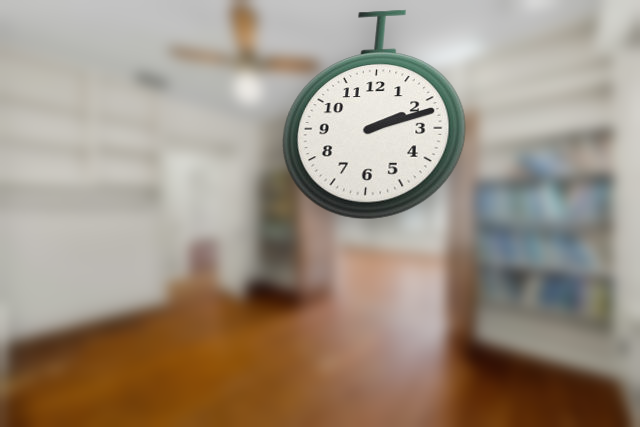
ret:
2:12
